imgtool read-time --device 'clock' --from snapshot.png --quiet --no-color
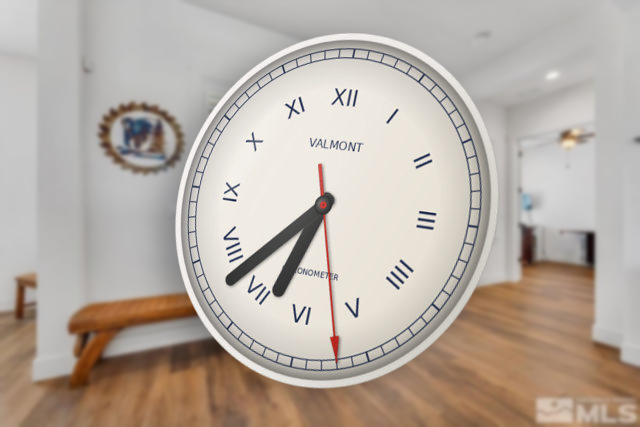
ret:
6:37:27
